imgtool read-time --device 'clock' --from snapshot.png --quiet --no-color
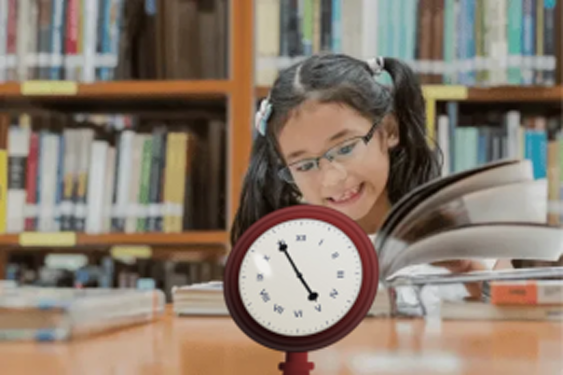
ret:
4:55
